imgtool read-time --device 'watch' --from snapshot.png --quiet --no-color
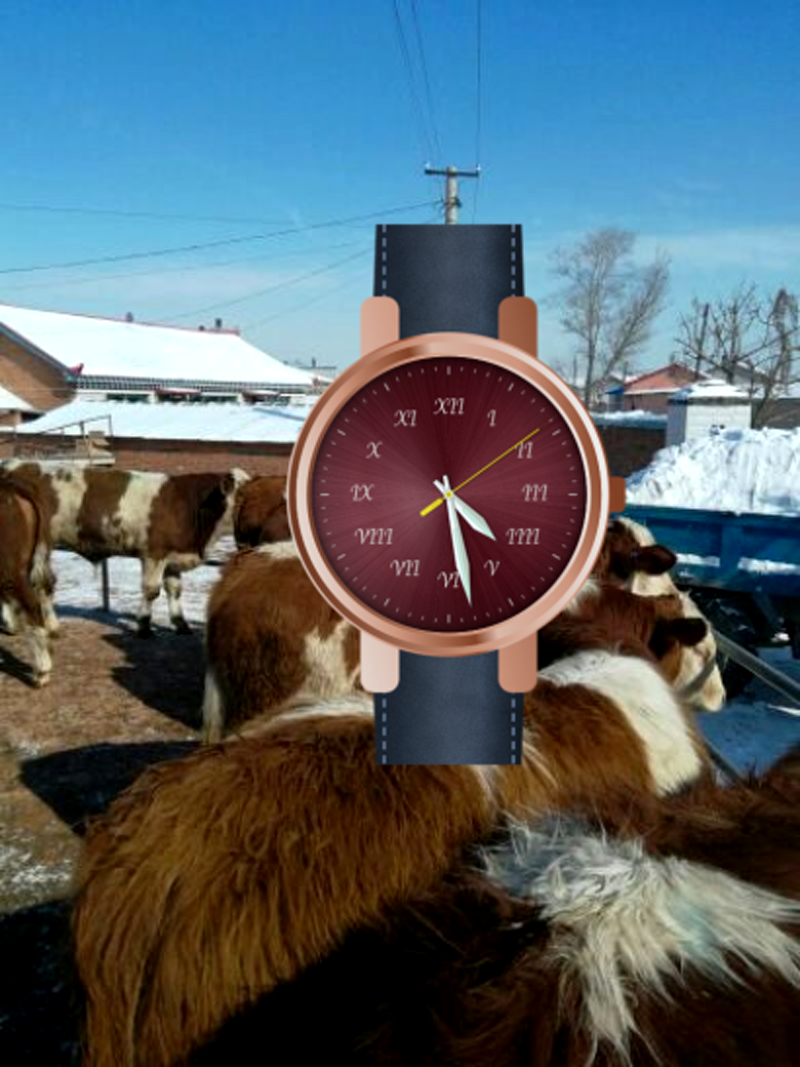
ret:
4:28:09
